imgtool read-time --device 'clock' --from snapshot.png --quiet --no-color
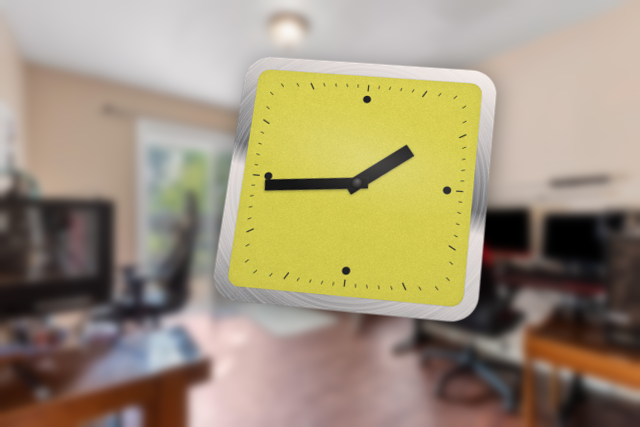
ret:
1:44
